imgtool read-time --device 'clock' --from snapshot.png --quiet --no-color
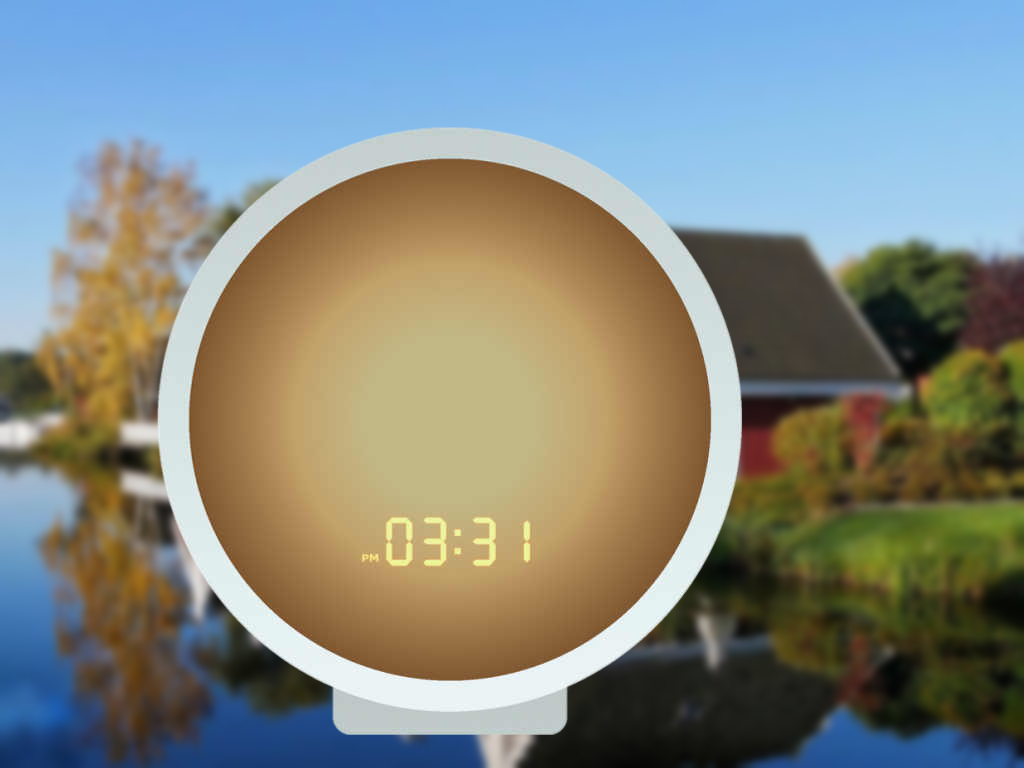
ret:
3:31
